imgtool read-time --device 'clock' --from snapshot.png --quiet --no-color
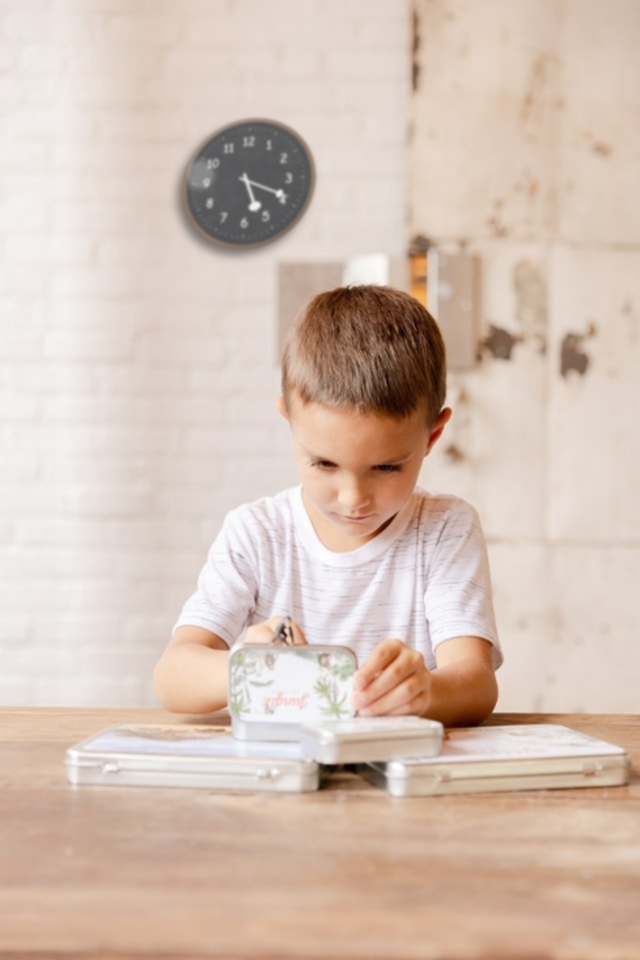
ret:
5:19
